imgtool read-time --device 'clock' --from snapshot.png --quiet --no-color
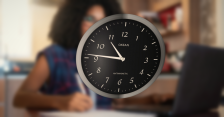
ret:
10:46
